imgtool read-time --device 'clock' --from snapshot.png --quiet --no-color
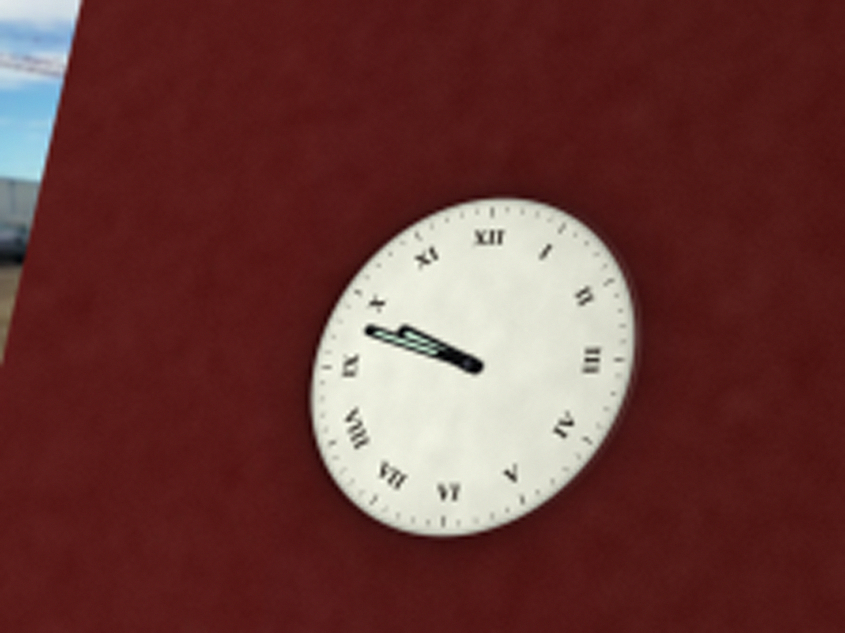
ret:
9:48
